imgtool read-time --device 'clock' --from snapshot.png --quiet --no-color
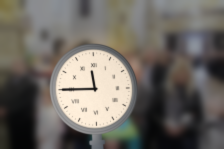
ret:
11:45
